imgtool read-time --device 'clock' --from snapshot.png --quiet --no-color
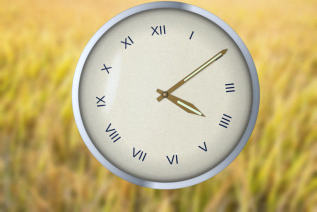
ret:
4:10
